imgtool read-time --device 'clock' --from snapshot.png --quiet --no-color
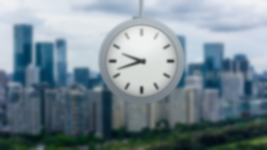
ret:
9:42
